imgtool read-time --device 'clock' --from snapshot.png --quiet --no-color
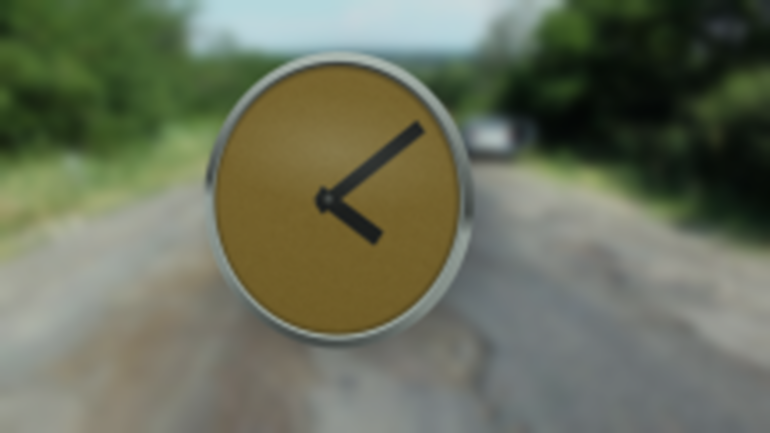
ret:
4:09
